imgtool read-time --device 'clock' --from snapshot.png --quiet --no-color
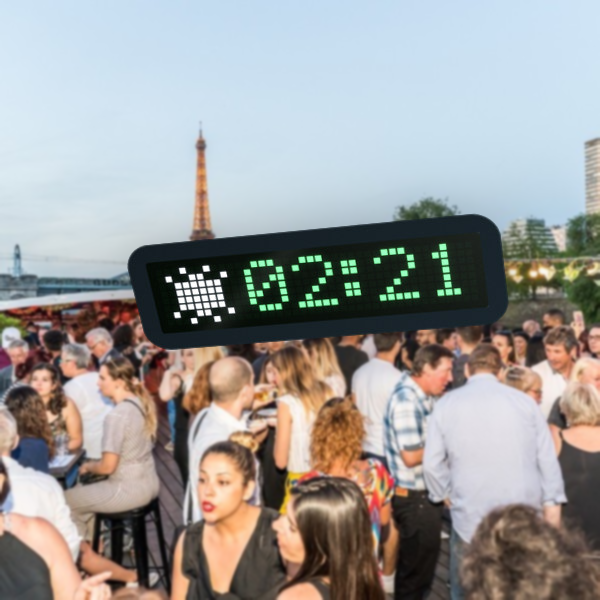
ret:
2:21
